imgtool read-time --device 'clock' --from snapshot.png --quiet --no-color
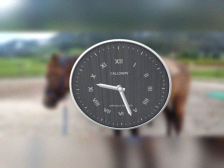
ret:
9:27
